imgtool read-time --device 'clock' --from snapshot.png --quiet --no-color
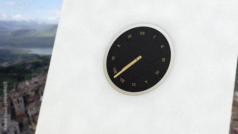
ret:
7:38
